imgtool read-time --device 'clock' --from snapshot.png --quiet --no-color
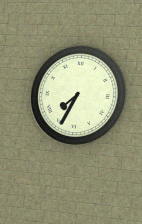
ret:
7:34
